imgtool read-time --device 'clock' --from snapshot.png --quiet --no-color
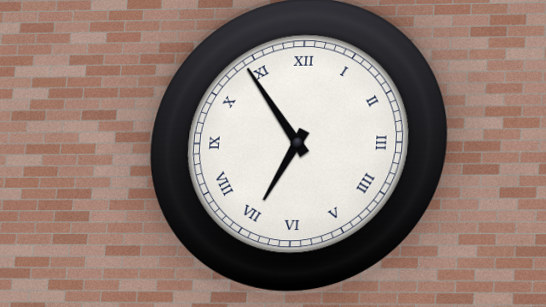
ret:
6:54
